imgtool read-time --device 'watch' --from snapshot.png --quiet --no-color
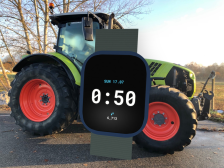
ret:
0:50
